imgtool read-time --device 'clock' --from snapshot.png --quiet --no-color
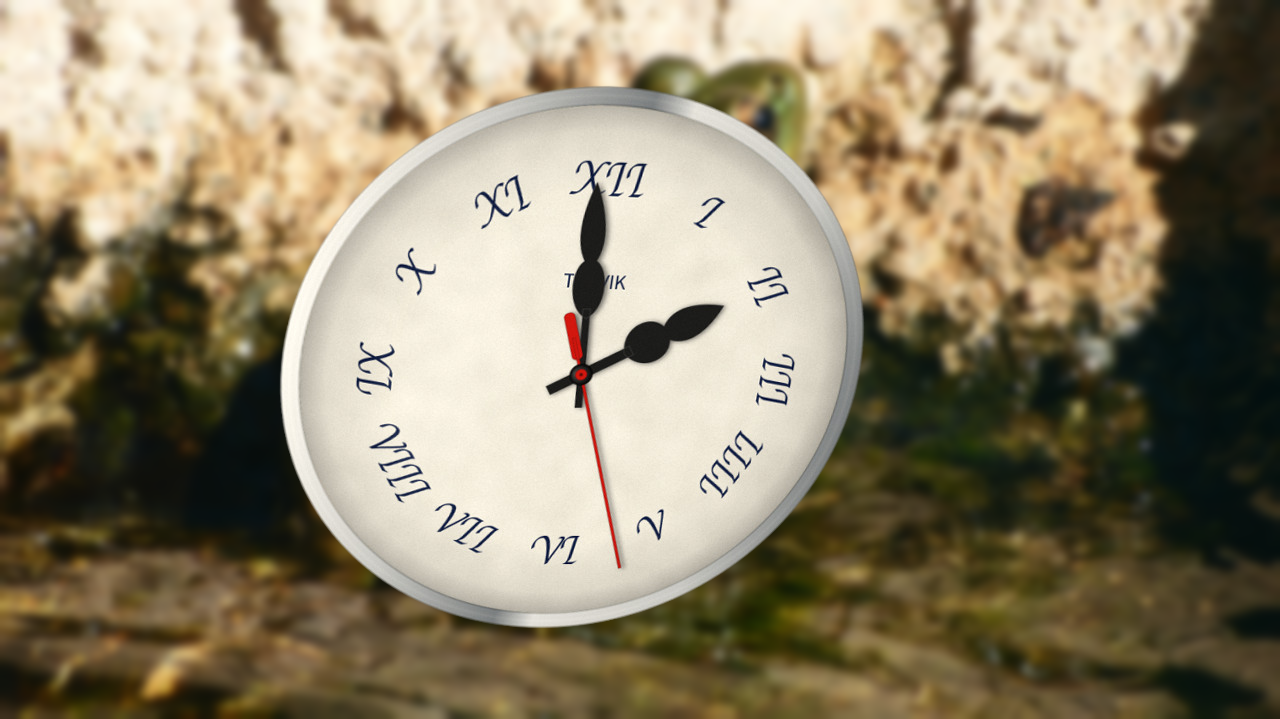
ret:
1:59:27
